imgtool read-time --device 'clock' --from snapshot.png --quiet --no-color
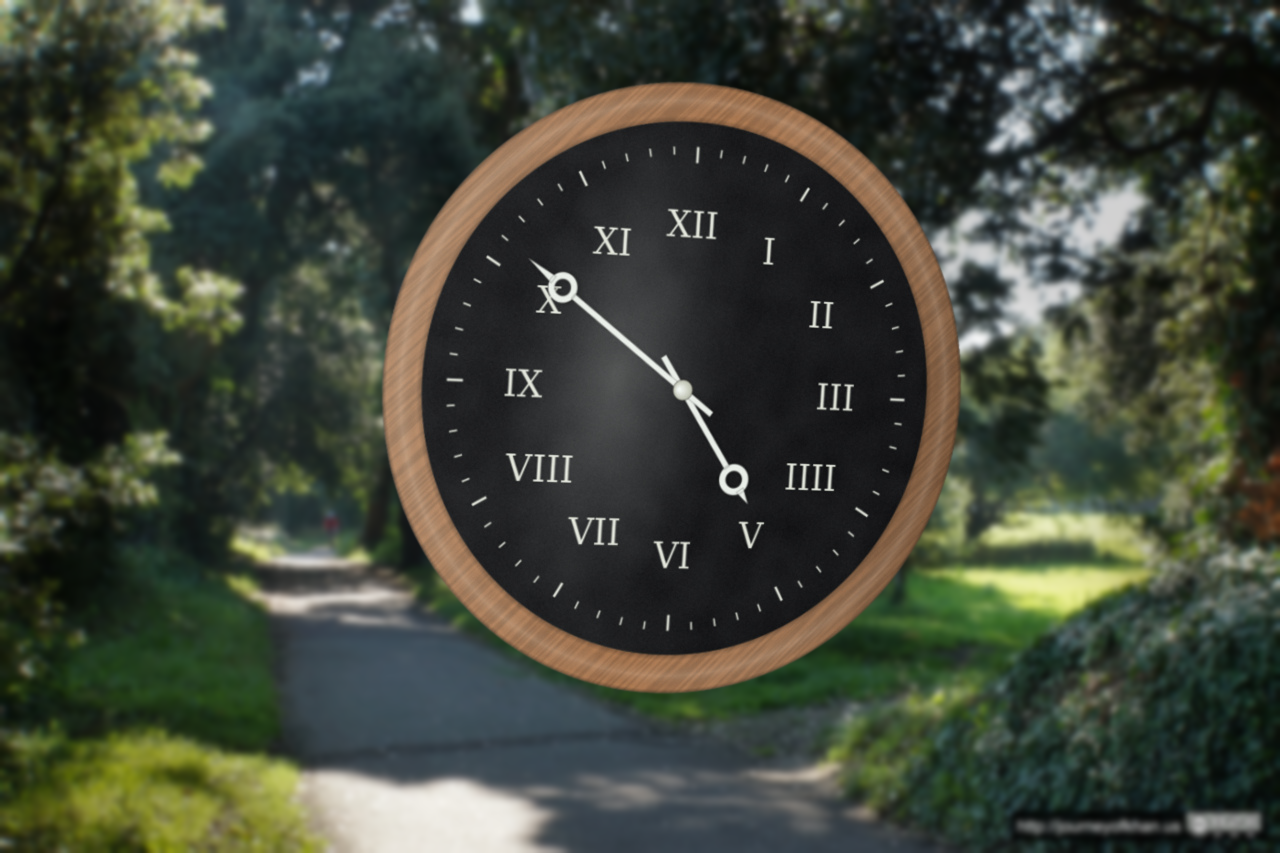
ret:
4:51
